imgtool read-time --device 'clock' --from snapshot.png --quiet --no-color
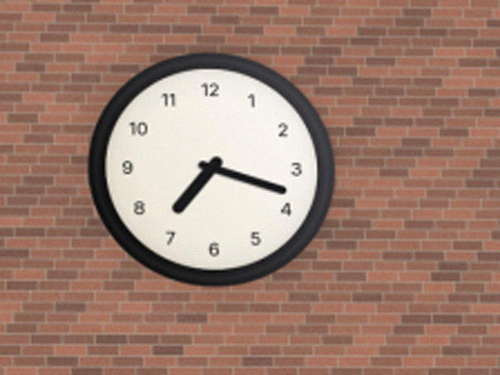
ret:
7:18
